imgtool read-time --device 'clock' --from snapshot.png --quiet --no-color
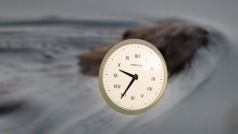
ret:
9:35
